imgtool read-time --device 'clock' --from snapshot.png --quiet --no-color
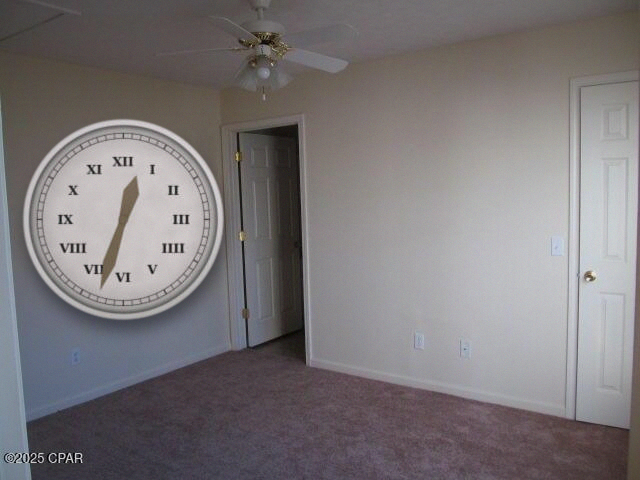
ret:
12:33
